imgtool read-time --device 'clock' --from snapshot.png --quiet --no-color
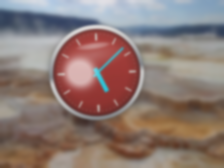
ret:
5:08
